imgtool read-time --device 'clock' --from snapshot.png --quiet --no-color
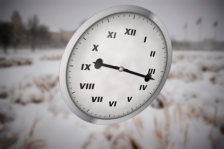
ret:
9:17
